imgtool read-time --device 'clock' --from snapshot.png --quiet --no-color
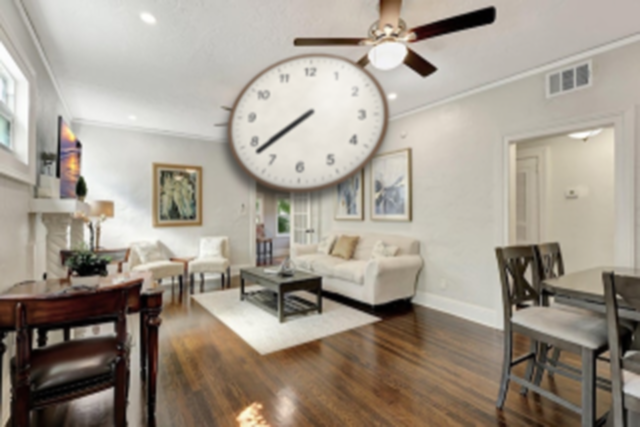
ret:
7:38
